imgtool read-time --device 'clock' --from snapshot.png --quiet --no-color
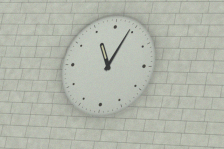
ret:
11:04
